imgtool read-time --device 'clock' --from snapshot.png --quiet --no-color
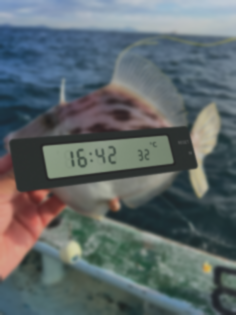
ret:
16:42
